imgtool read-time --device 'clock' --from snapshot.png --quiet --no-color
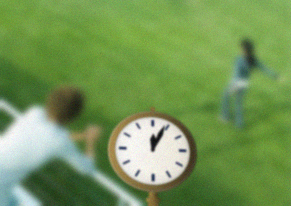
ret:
12:04
